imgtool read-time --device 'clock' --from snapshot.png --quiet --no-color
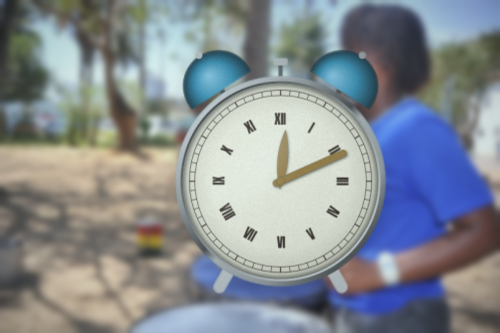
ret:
12:11
